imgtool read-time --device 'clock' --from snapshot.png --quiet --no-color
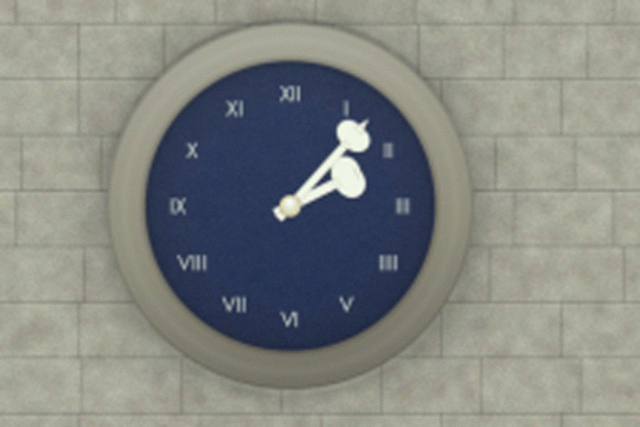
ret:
2:07
